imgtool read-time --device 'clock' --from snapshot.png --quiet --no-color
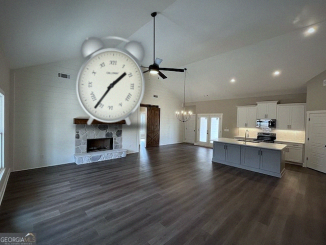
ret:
1:36
